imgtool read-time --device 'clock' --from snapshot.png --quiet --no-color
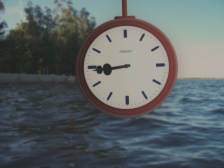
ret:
8:44
